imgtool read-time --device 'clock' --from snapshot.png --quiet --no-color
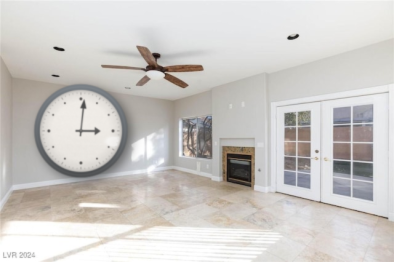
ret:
3:01
